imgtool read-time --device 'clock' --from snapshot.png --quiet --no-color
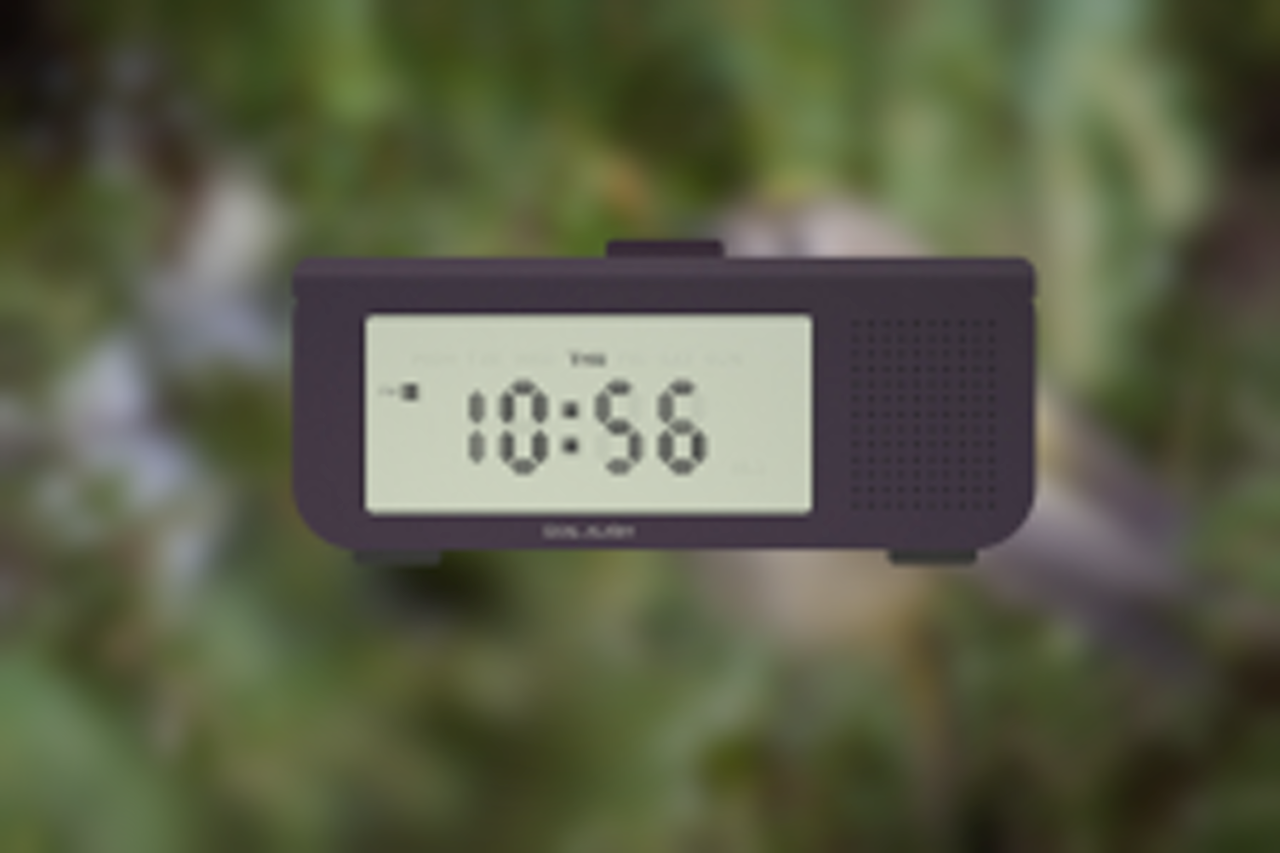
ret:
10:56
